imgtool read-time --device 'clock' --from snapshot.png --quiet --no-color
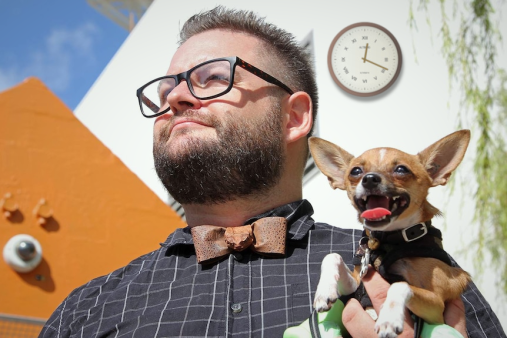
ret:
12:19
